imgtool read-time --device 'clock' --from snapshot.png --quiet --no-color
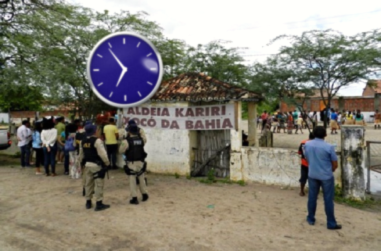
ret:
6:54
